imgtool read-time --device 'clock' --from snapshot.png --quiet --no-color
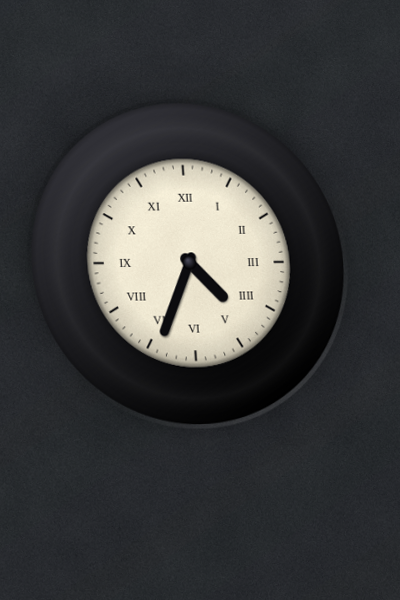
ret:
4:34
